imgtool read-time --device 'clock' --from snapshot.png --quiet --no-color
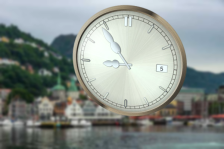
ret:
8:54
